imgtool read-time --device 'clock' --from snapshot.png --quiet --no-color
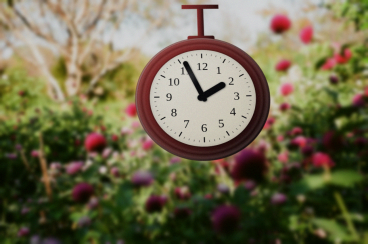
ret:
1:56
